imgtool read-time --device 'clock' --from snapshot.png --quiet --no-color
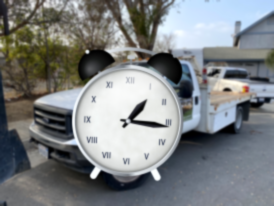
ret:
1:16
